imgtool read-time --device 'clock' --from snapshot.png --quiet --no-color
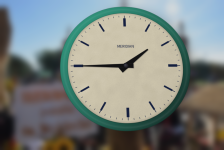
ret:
1:45
